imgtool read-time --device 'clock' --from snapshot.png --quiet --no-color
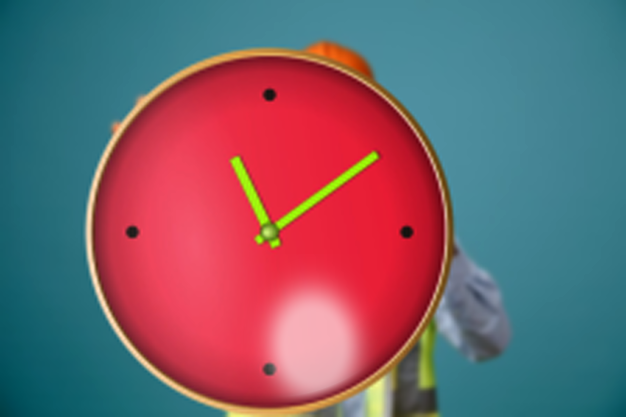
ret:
11:09
